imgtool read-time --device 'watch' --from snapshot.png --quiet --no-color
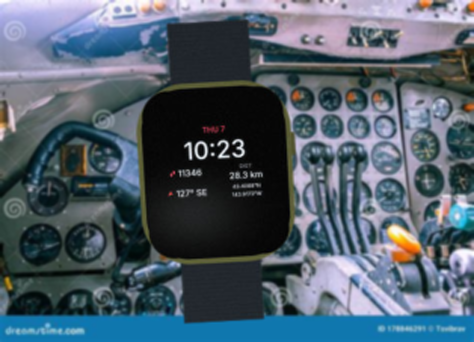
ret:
10:23
